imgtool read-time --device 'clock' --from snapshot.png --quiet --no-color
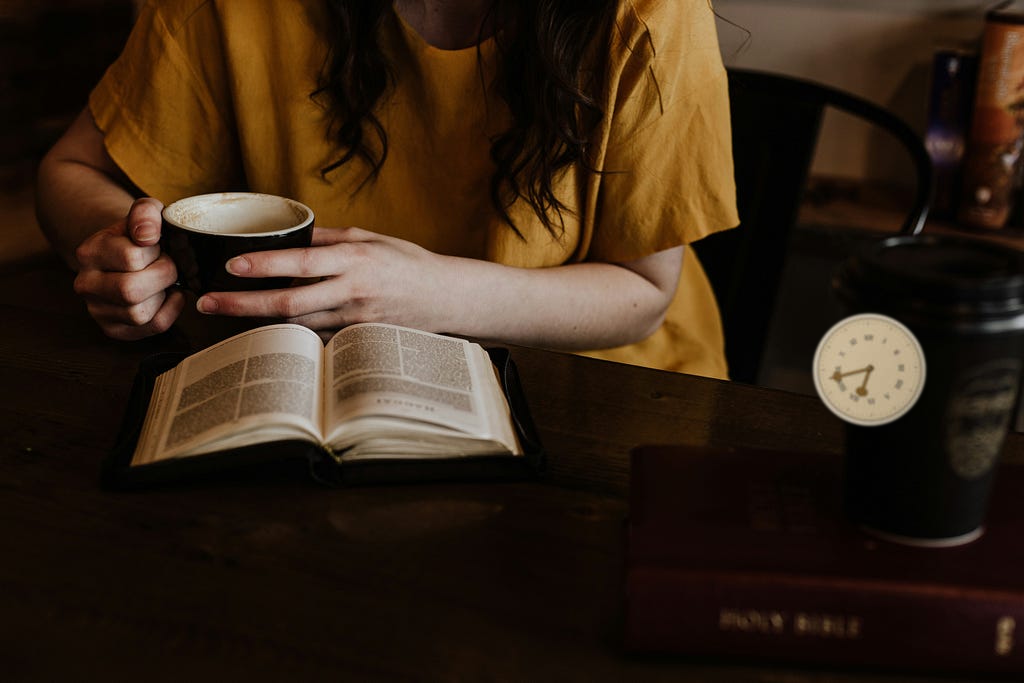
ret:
6:43
